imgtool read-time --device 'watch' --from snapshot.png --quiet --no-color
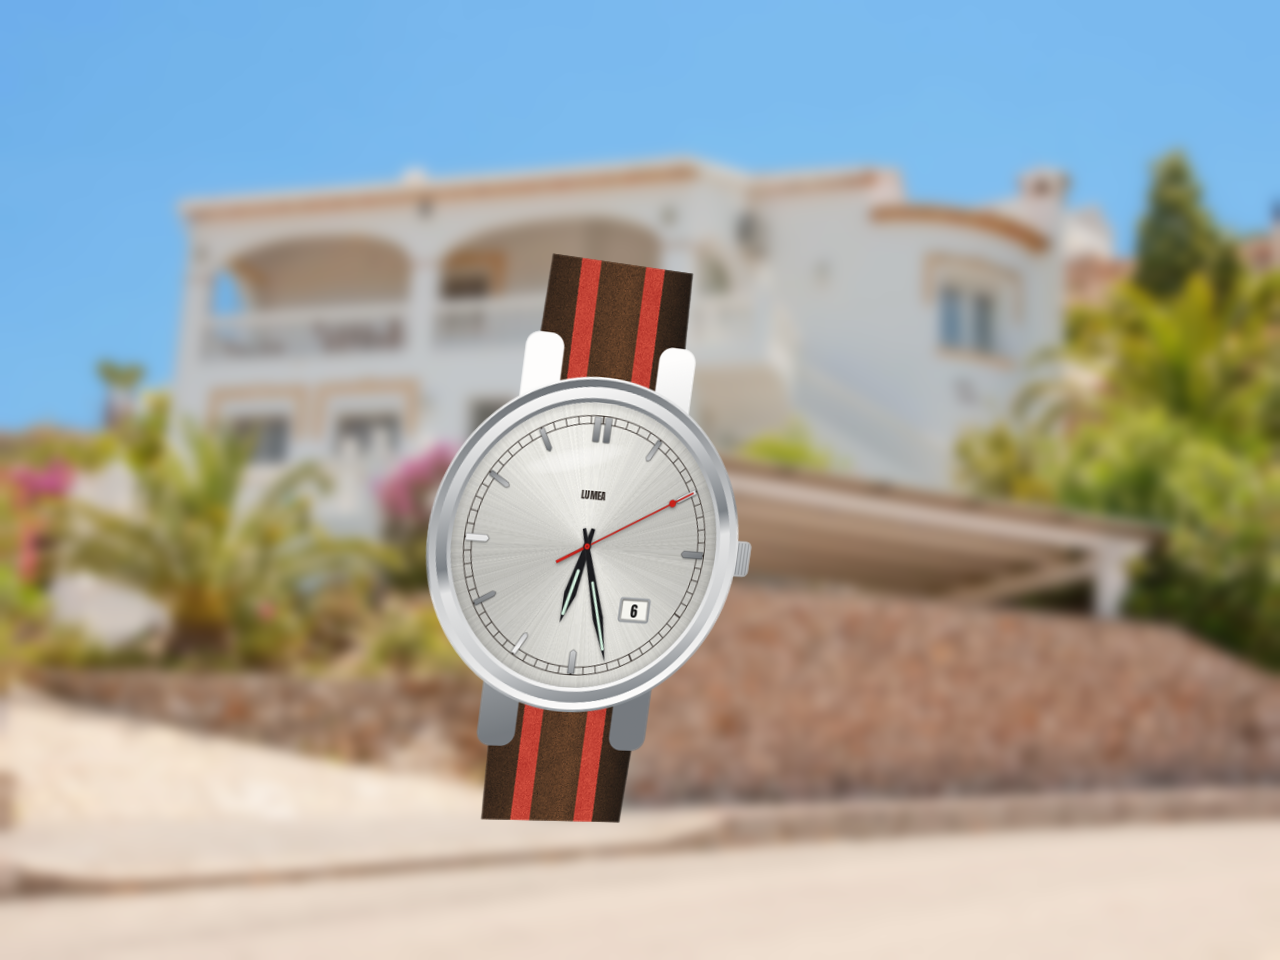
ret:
6:27:10
